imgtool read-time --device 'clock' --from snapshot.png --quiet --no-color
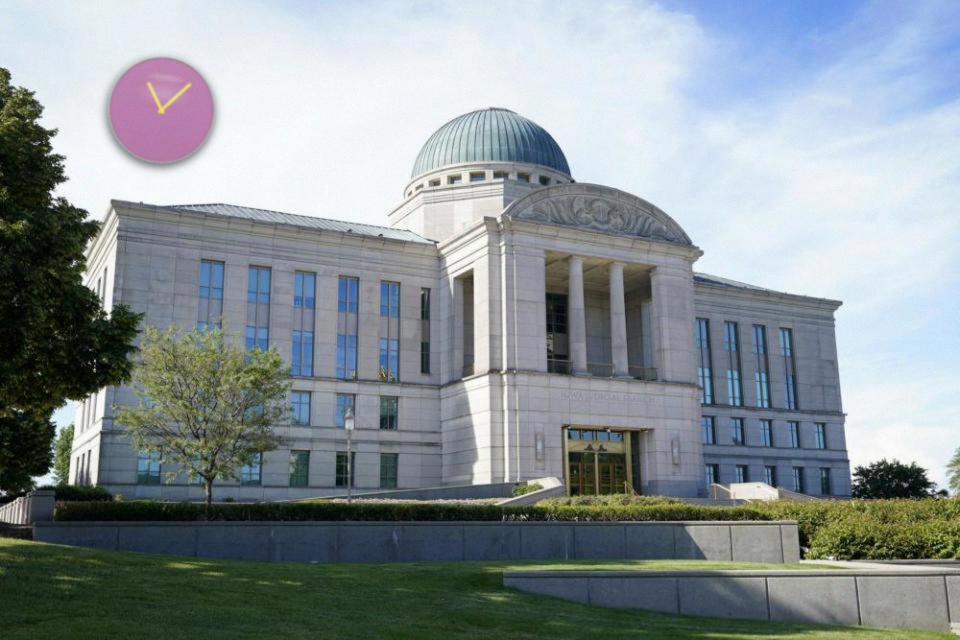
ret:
11:08
